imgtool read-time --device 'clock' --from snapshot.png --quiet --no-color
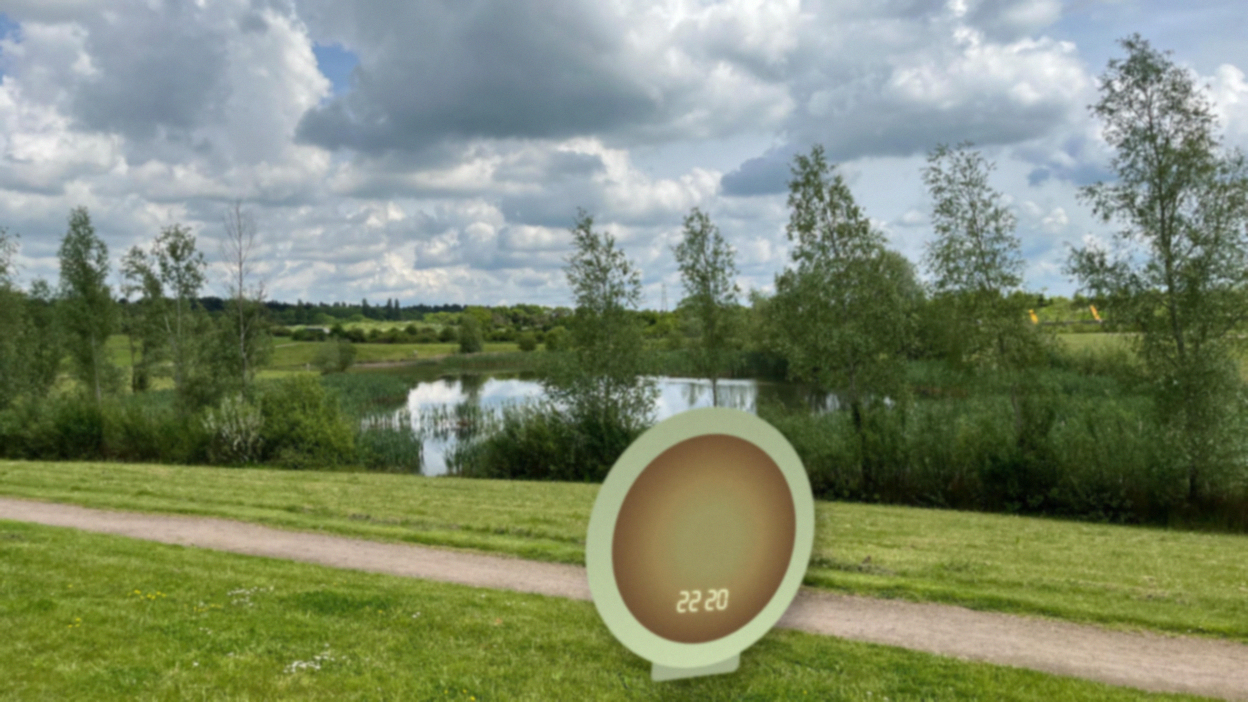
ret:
22:20
